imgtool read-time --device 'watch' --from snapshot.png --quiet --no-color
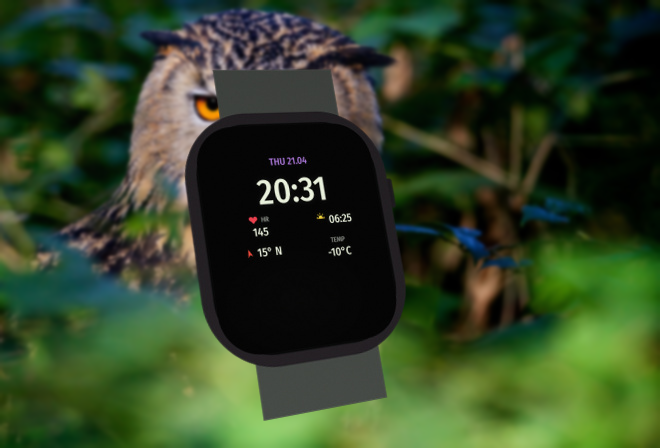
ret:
20:31
